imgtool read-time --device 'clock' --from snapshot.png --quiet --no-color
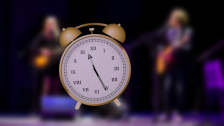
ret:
11:26
